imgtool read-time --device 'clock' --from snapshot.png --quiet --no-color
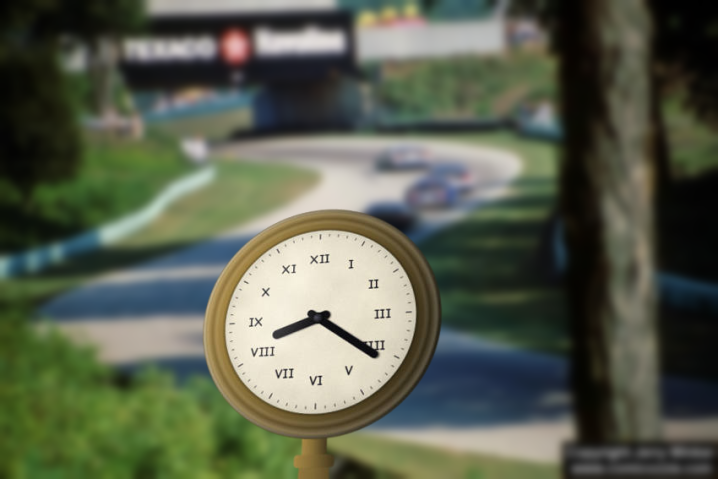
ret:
8:21
